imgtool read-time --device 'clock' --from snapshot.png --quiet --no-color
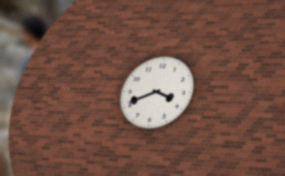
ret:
3:41
